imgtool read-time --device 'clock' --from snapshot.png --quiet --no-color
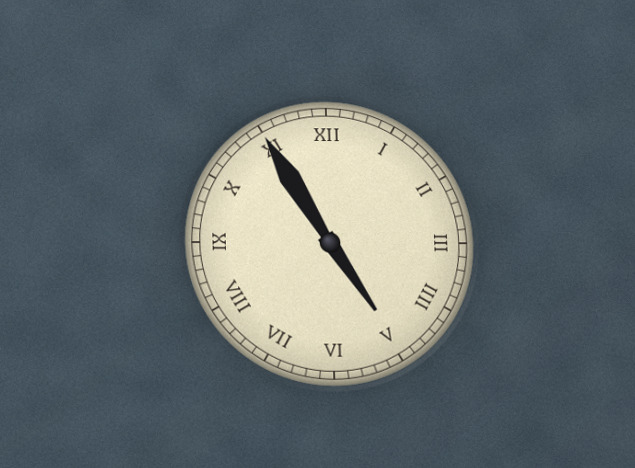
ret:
4:55
